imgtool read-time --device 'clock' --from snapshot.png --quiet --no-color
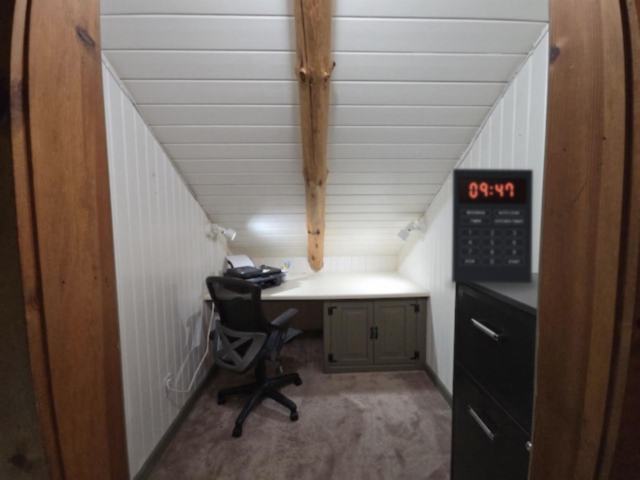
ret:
9:47
